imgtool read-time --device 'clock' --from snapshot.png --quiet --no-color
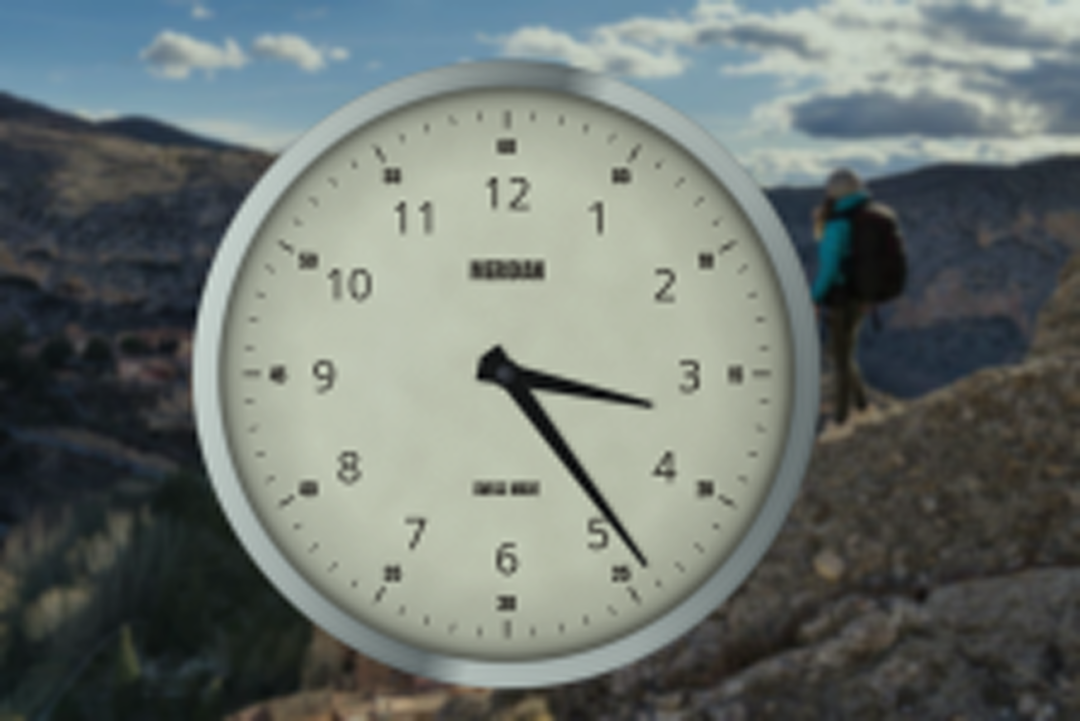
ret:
3:24
